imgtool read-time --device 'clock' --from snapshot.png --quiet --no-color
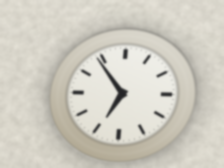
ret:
6:54
